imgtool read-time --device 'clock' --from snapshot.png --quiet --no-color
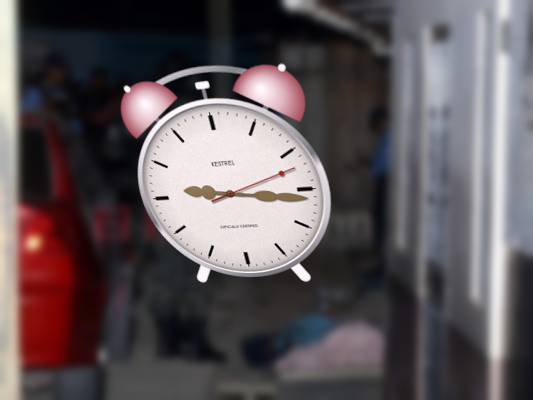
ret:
9:16:12
